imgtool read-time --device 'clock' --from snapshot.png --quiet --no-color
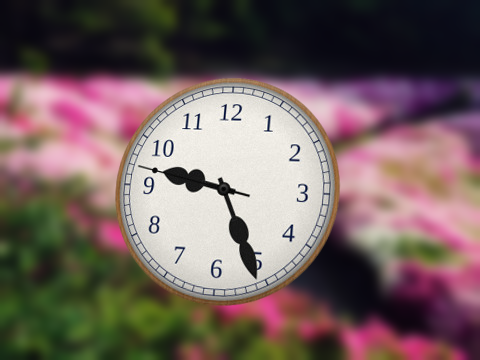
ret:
9:25:47
